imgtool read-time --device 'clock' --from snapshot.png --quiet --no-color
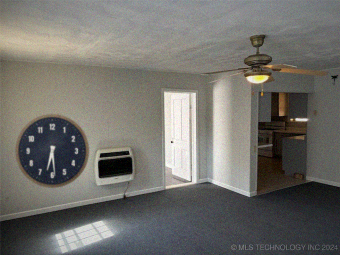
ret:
6:29
